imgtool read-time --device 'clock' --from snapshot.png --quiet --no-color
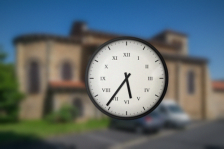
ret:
5:36
